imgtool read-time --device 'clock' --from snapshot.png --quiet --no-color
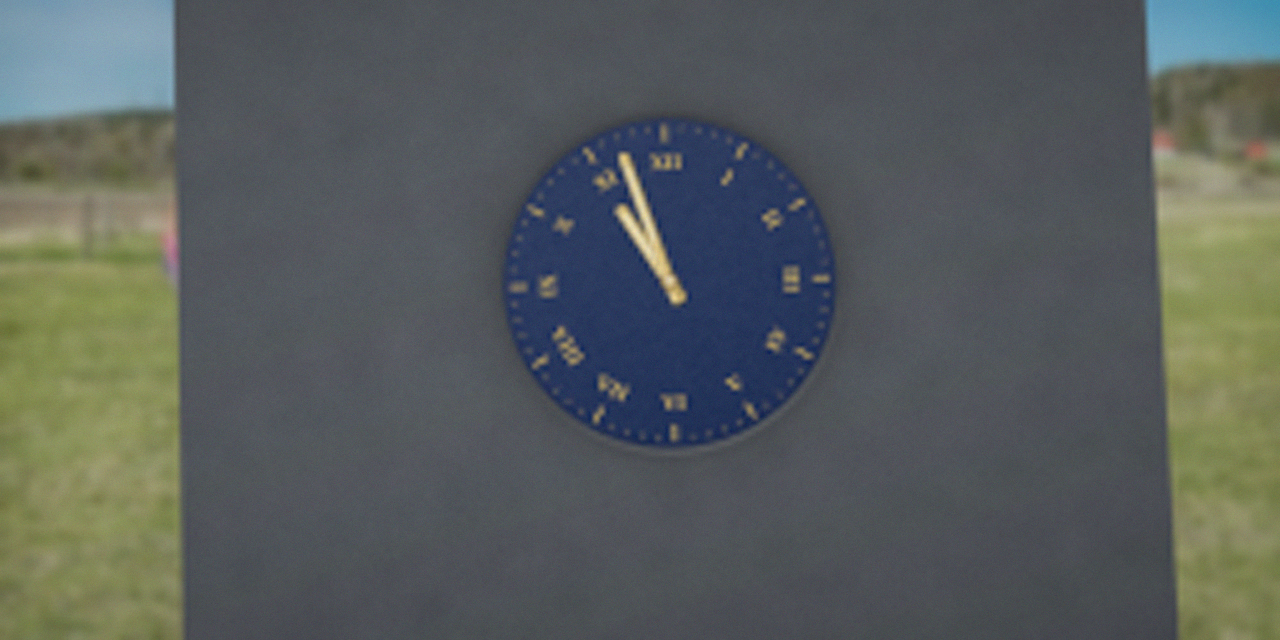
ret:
10:57
